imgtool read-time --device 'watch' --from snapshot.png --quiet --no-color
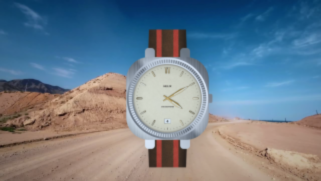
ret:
4:10
